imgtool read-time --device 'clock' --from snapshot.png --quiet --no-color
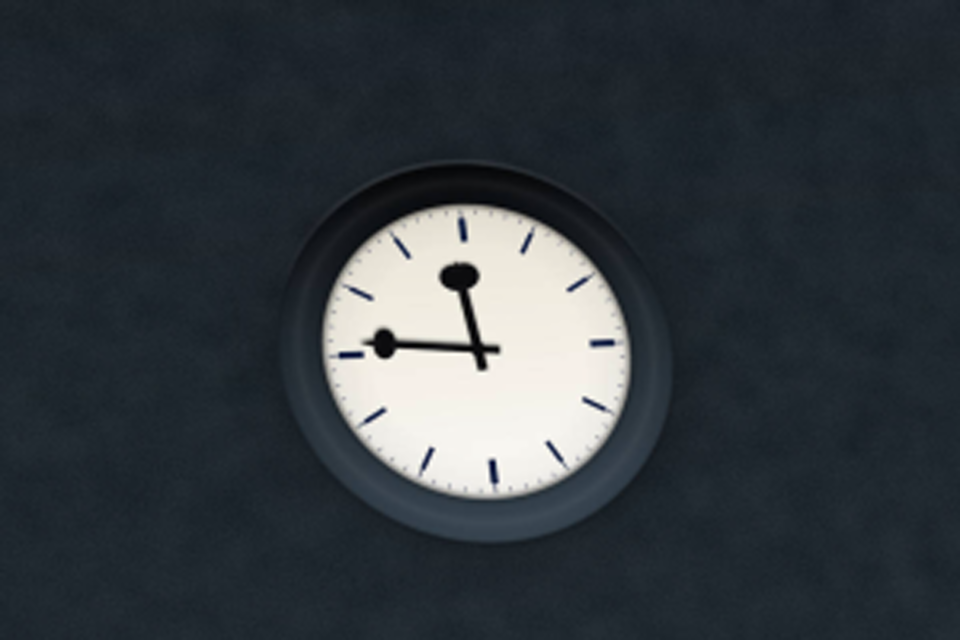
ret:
11:46
